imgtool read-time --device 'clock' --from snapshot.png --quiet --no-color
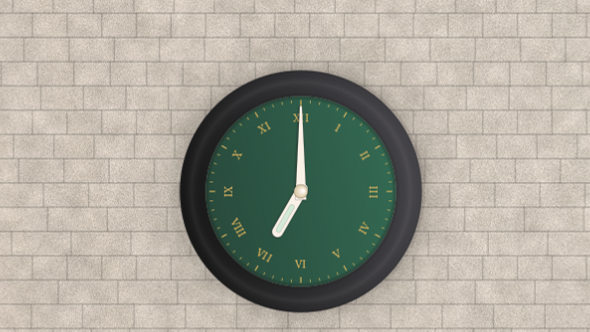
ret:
7:00
